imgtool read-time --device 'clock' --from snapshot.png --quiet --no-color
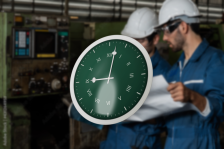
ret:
9:02
